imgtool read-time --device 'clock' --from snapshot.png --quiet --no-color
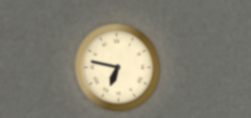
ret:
6:47
